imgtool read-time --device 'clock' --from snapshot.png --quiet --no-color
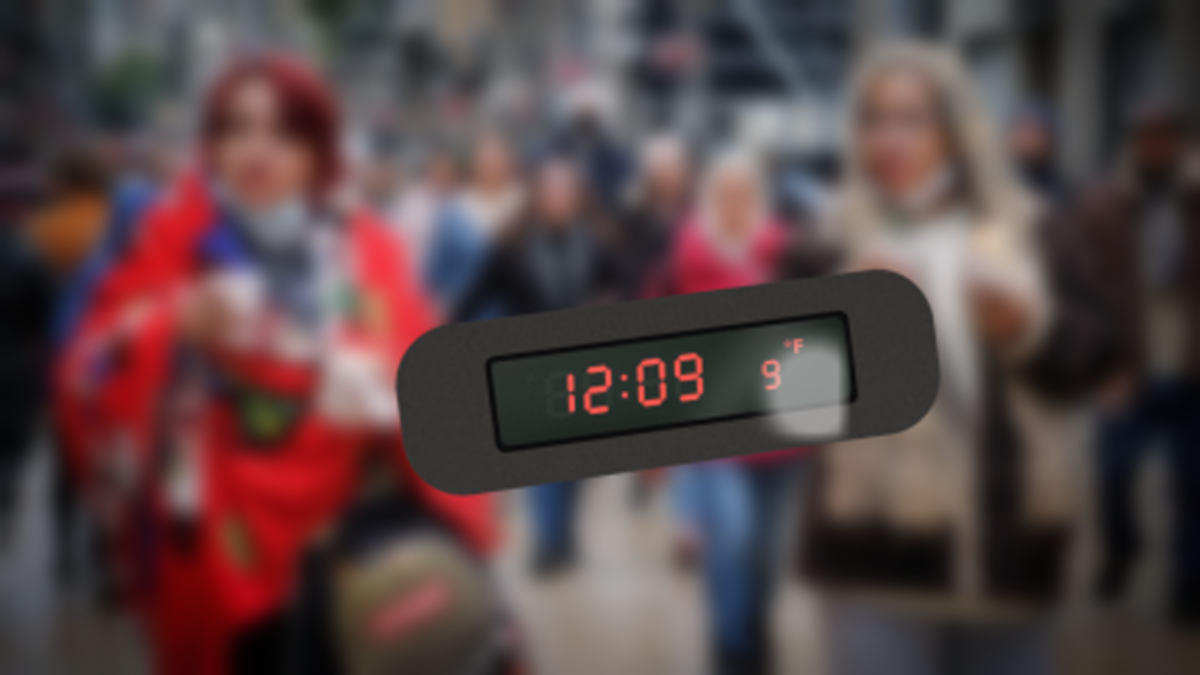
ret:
12:09
